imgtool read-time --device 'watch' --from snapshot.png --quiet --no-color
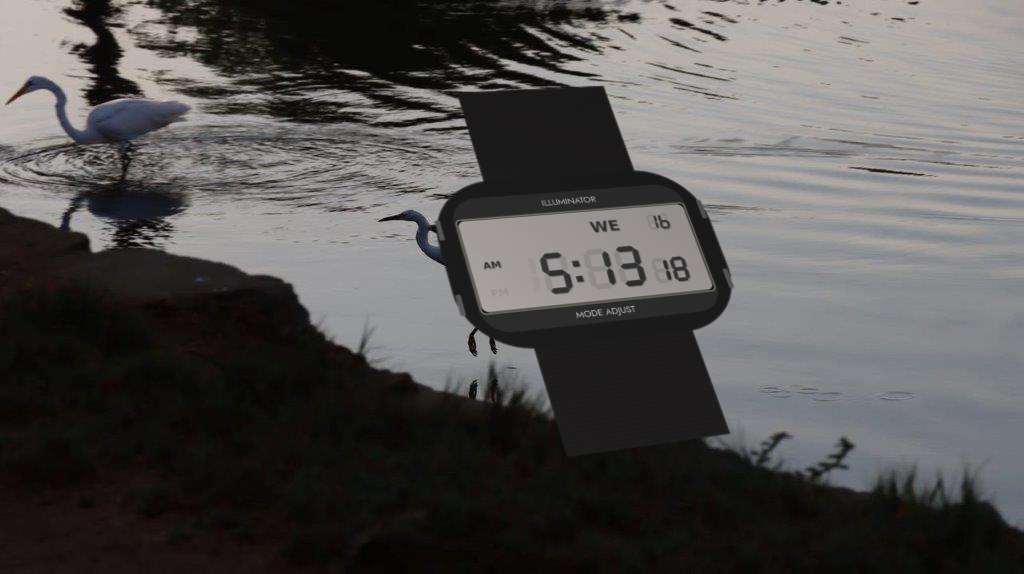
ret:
5:13:18
